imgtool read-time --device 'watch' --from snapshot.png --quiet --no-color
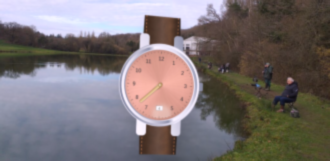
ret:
7:38
